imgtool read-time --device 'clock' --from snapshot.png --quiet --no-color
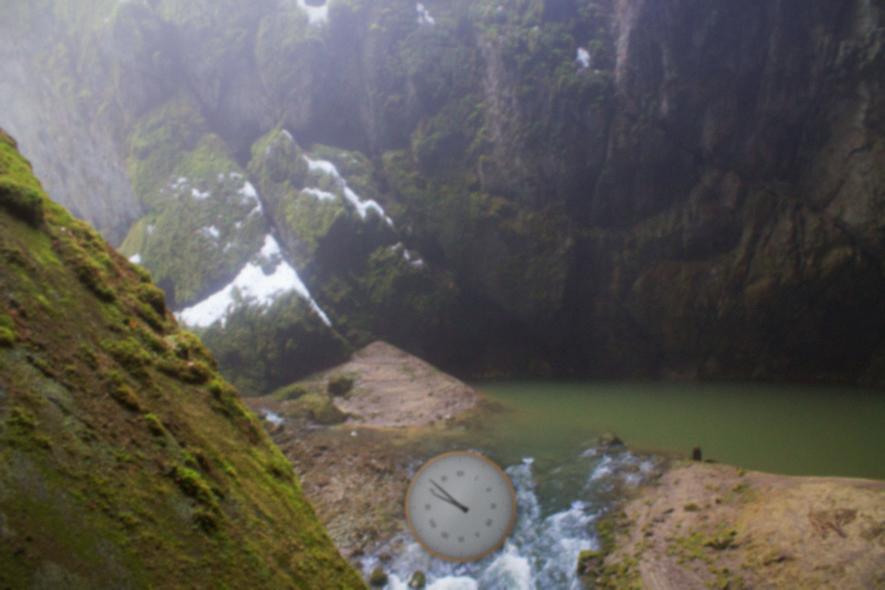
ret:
9:52
